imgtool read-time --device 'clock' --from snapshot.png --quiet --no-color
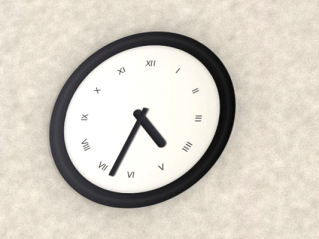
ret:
4:33
